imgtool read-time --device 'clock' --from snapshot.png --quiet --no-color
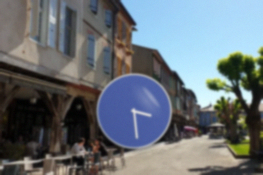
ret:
3:29
